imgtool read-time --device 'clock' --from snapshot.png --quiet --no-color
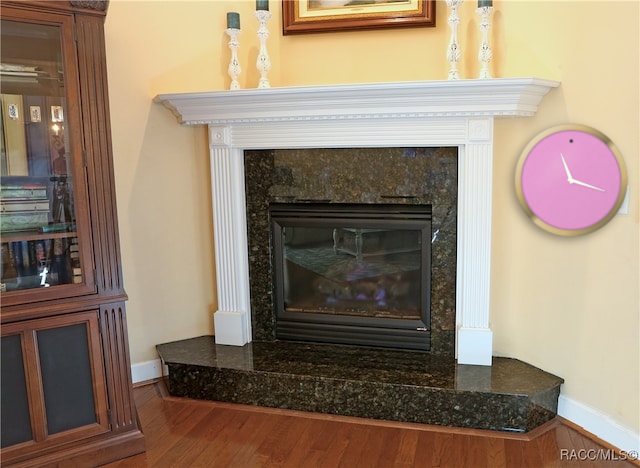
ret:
11:18
